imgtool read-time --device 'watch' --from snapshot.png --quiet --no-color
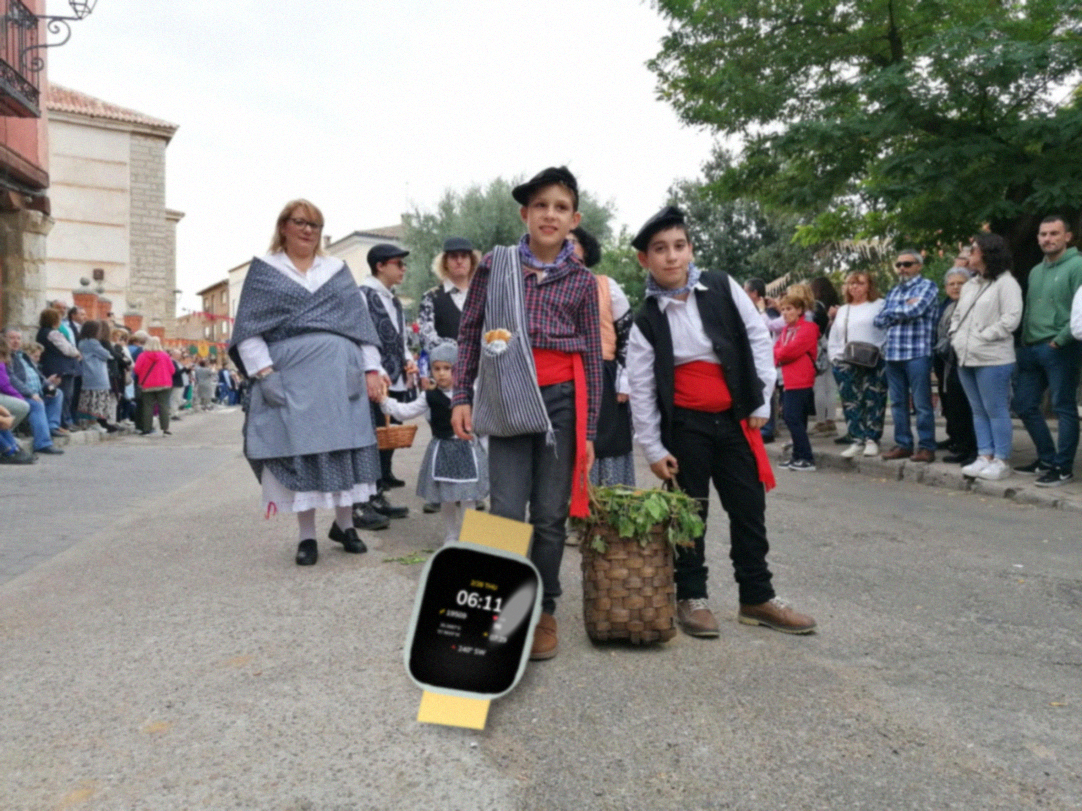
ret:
6:11
